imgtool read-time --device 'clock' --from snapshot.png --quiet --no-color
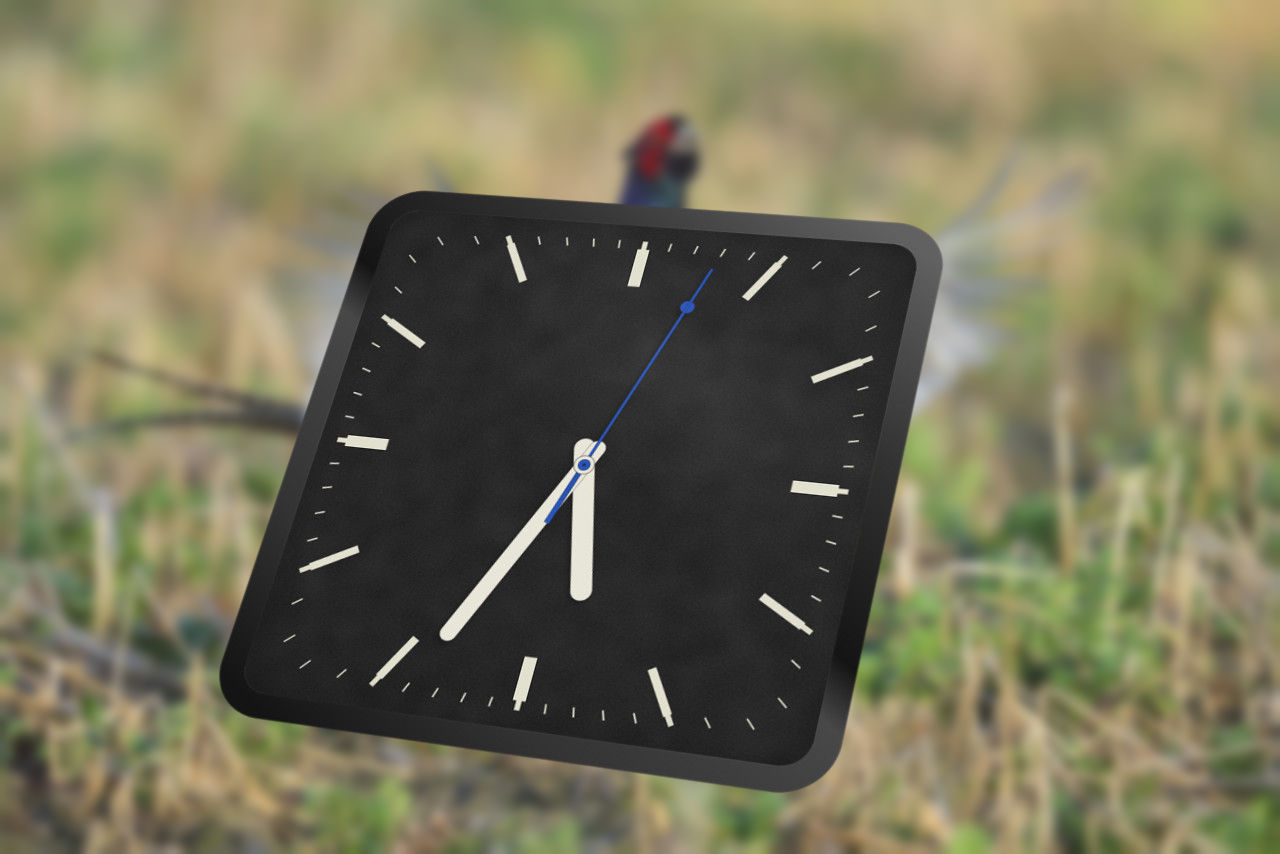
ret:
5:34:03
